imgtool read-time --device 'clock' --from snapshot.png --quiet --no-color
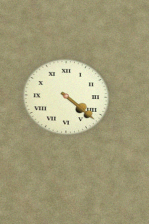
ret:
4:22
